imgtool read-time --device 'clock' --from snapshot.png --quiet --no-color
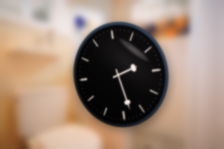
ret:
2:28
